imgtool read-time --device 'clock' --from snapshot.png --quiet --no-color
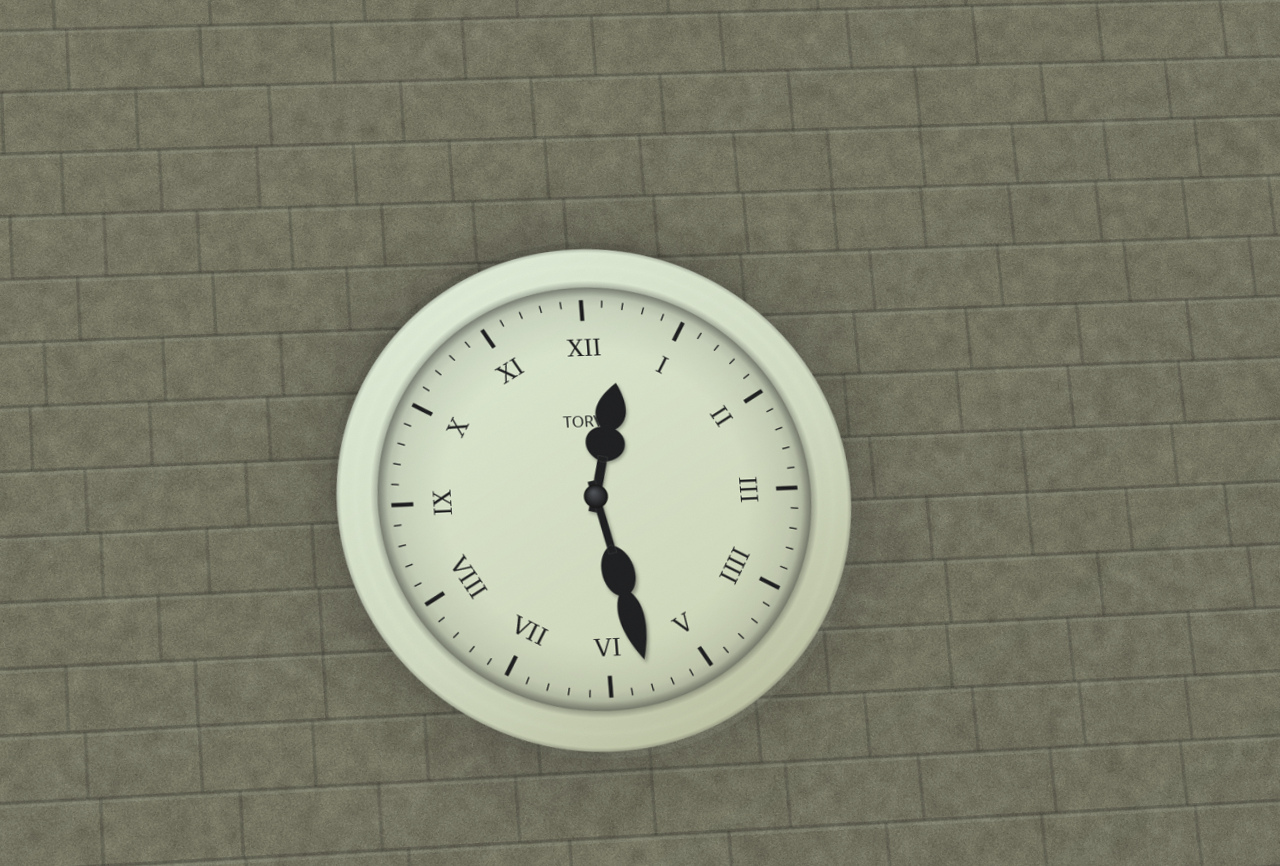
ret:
12:28
